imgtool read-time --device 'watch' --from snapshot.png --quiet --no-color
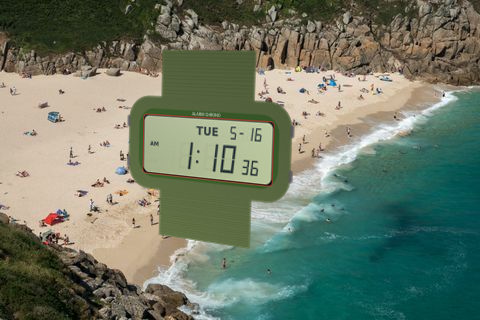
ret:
1:10:36
